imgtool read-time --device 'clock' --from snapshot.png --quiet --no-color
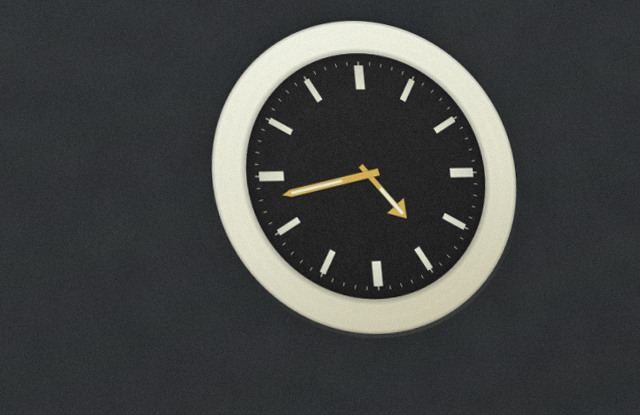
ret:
4:43
